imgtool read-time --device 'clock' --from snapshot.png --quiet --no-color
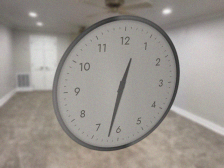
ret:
12:32
